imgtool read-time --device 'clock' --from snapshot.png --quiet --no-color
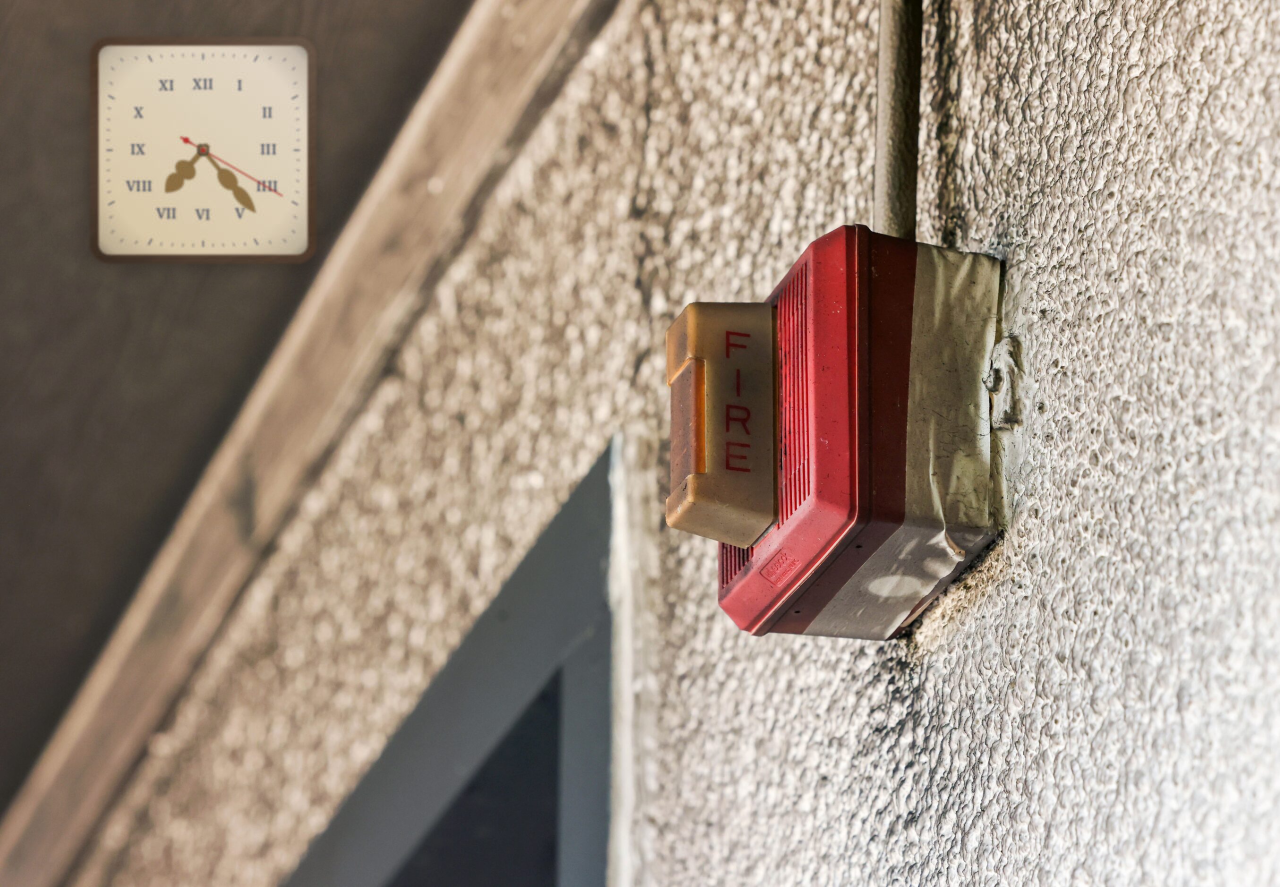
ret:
7:23:20
